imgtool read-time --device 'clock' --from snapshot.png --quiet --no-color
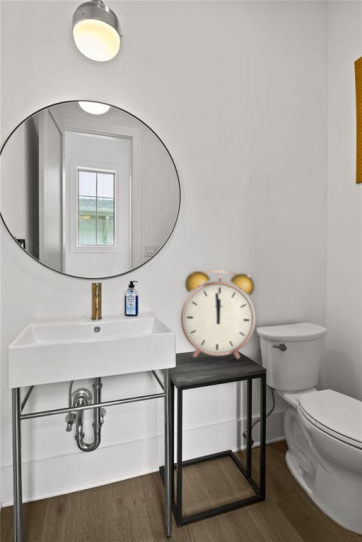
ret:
11:59
